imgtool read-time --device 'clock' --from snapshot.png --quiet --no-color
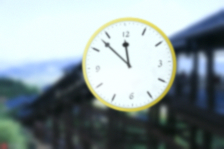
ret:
11:53
